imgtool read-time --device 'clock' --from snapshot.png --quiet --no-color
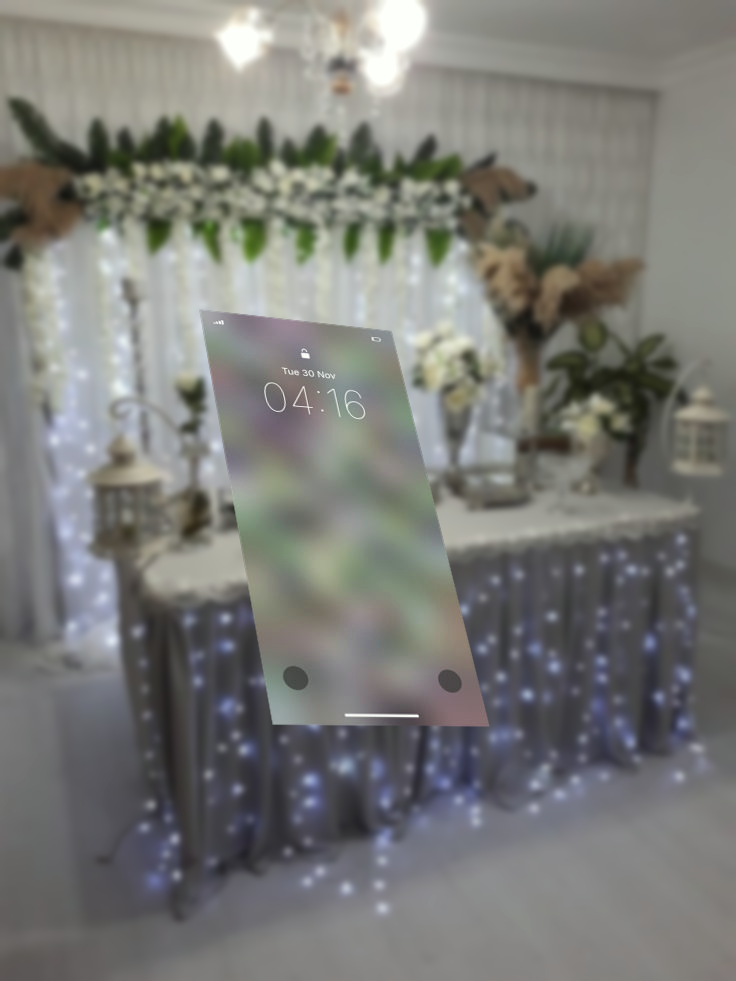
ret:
4:16
